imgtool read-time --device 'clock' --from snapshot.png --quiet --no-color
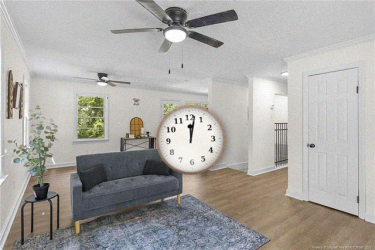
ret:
12:02
